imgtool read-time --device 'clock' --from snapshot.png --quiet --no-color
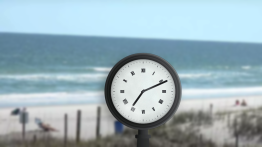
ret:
7:11
